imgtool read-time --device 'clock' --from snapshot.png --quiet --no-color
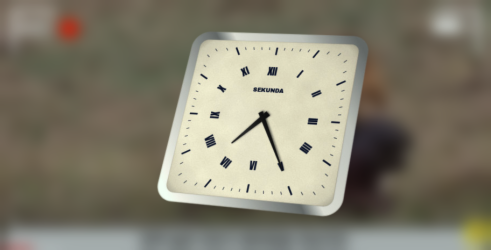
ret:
7:25
